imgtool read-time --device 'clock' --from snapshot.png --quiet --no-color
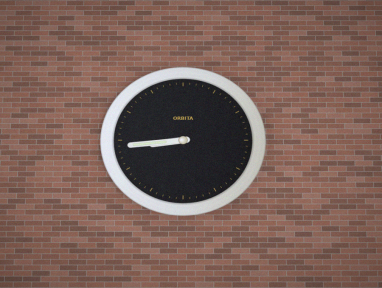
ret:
8:44
